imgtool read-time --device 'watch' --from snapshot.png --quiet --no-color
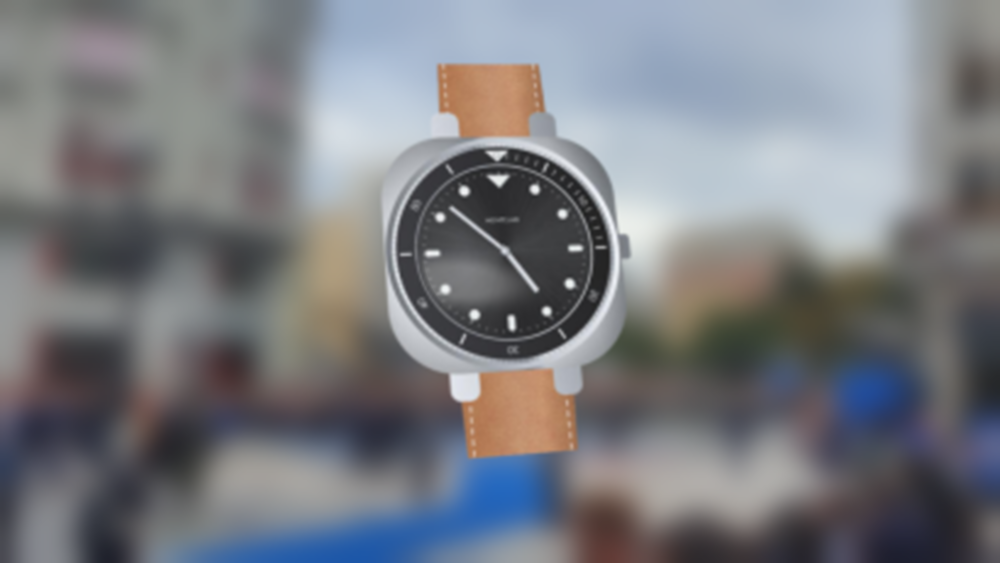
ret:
4:52
